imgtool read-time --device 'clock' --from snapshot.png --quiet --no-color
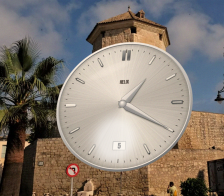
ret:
1:20
